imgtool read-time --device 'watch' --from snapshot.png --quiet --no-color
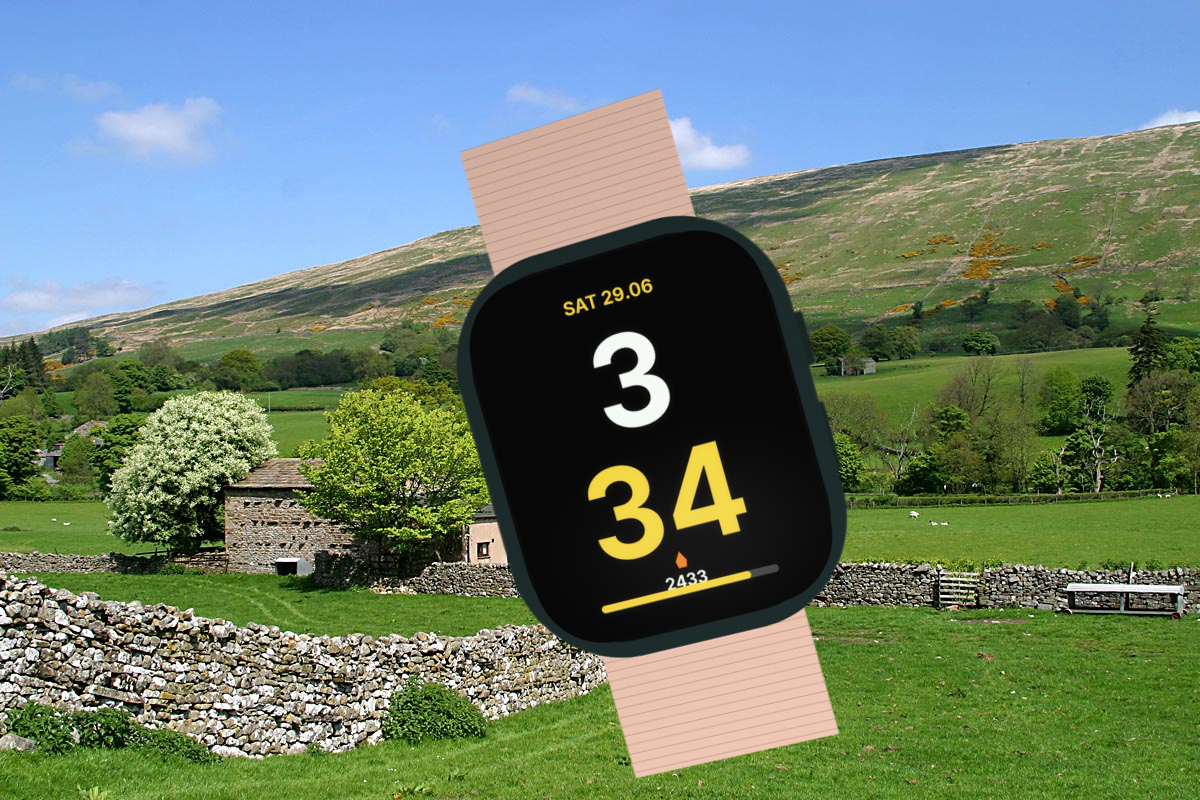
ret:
3:34
